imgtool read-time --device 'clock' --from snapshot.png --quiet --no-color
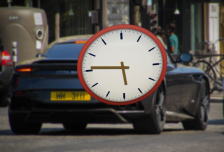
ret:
5:46
